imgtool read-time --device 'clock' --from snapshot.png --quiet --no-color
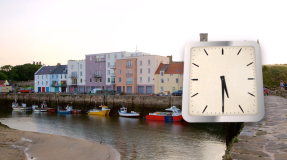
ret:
5:30
